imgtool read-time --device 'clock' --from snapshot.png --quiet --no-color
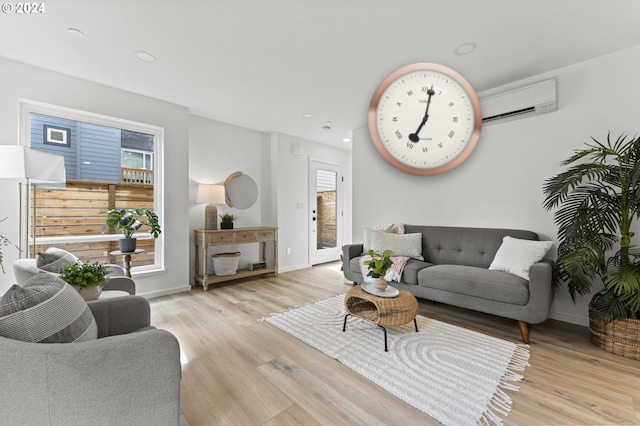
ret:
7:02
